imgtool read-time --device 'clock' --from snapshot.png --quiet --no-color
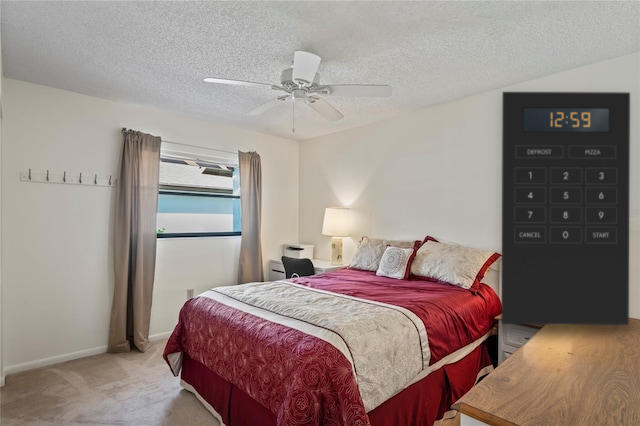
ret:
12:59
